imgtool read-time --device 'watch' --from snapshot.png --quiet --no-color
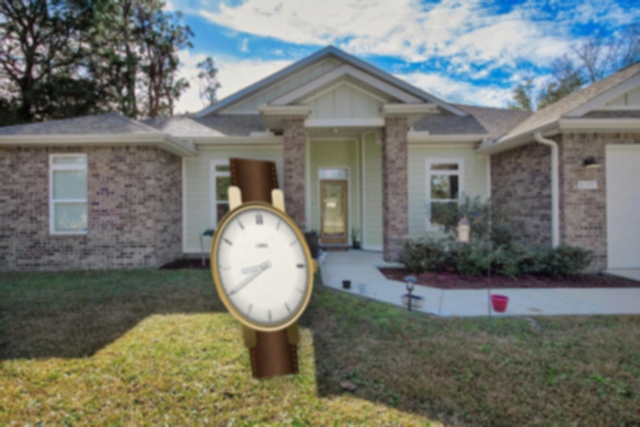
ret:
8:40
